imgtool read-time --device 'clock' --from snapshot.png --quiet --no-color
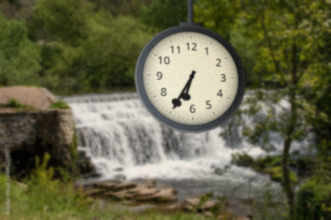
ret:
6:35
